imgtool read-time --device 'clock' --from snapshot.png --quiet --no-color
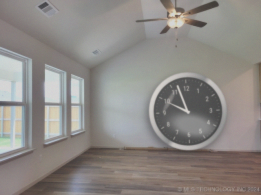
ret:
9:57
